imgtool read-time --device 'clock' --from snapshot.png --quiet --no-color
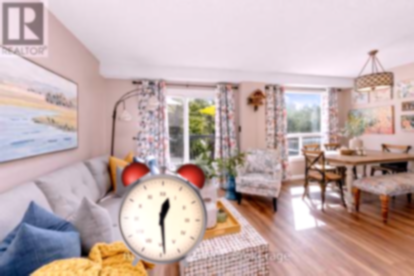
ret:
12:29
